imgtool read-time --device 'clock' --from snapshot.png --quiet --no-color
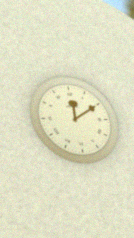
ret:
12:10
